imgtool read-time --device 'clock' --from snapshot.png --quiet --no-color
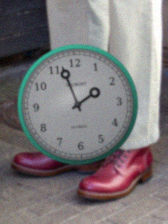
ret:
1:57
